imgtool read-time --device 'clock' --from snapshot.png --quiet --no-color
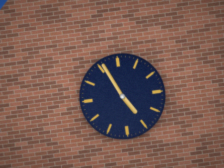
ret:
4:56
